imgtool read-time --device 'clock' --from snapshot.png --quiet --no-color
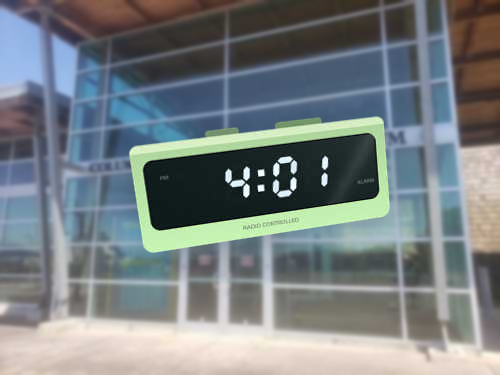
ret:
4:01
